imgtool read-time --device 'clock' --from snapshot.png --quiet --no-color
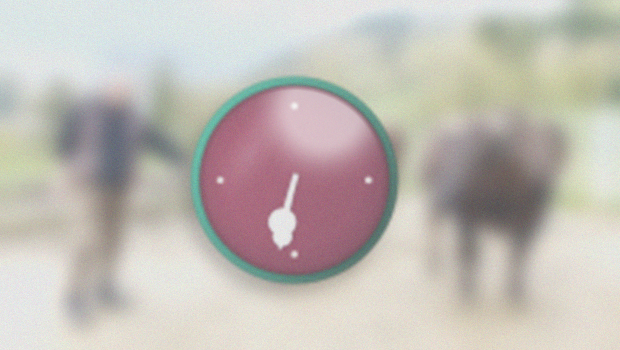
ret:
6:32
